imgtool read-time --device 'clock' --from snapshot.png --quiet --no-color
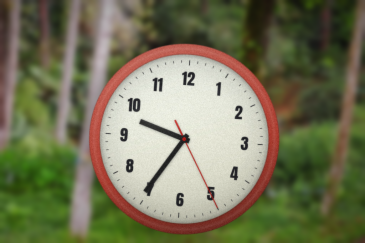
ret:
9:35:25
